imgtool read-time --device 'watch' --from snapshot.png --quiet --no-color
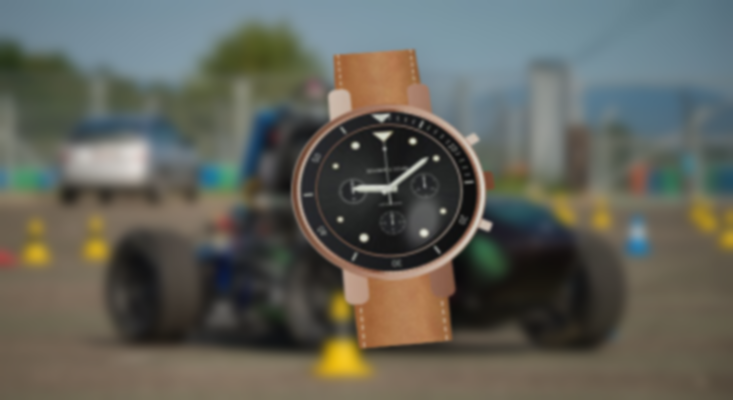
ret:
9:09
